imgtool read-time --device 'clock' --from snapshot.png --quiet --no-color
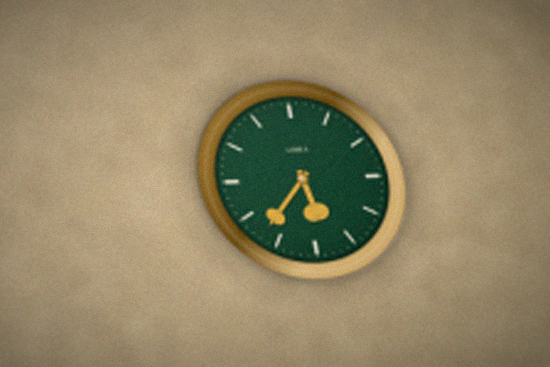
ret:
5:37
